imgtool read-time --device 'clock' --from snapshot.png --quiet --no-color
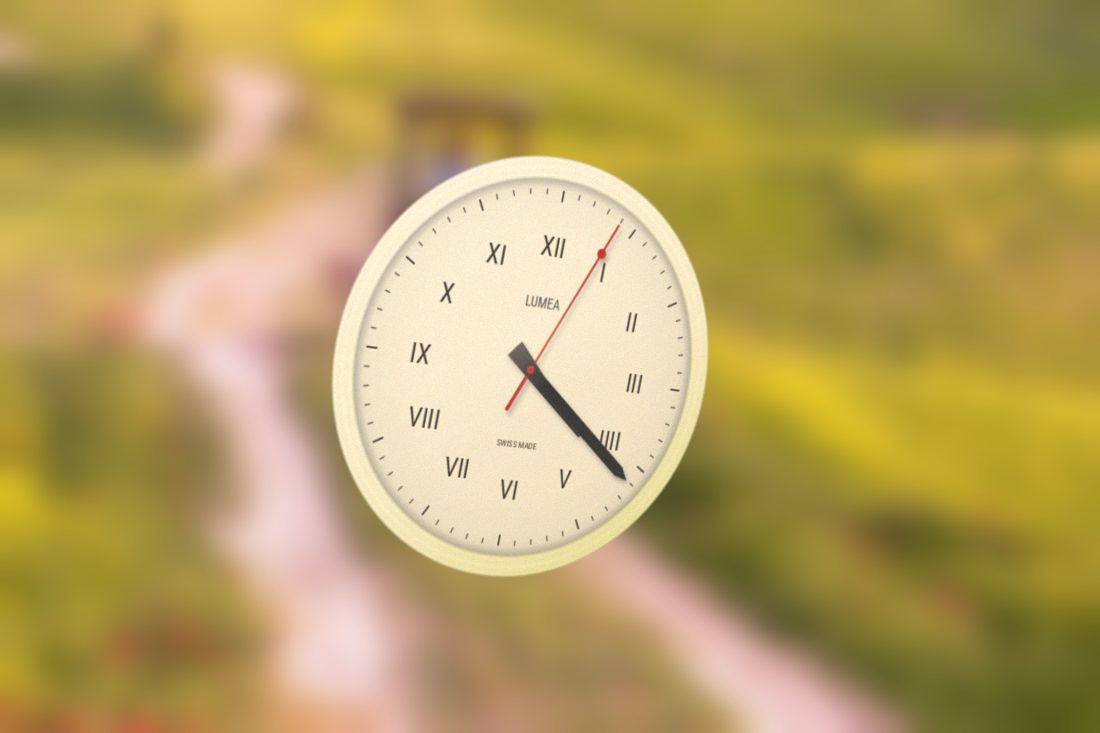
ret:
4:21:04
